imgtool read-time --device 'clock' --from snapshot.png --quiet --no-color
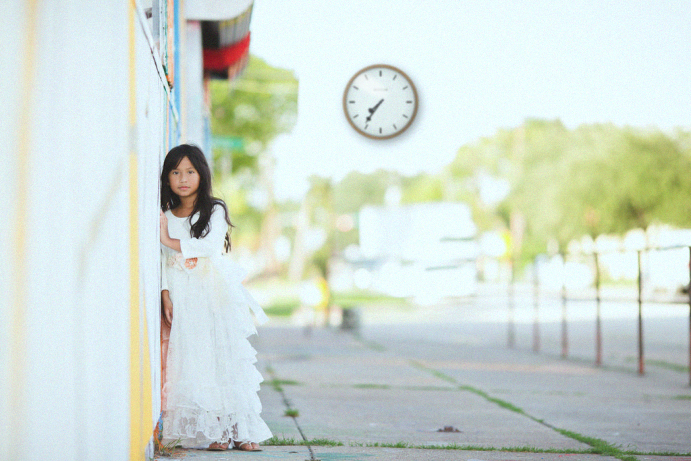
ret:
7:36
